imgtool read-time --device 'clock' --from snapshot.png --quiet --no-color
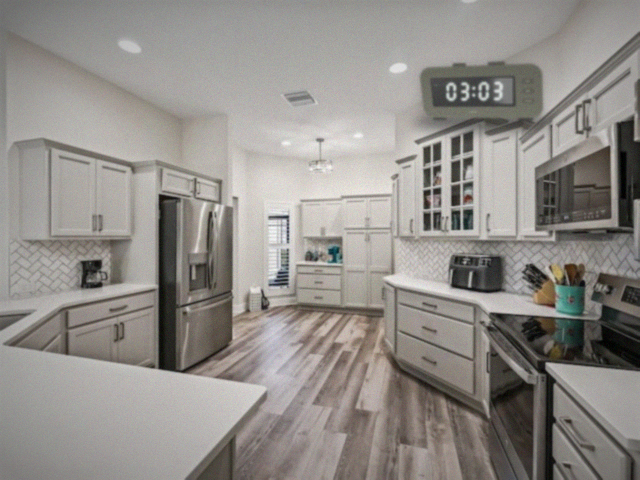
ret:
3:03
